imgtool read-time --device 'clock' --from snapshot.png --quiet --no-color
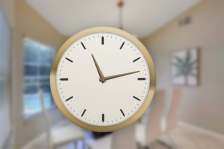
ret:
11:13
